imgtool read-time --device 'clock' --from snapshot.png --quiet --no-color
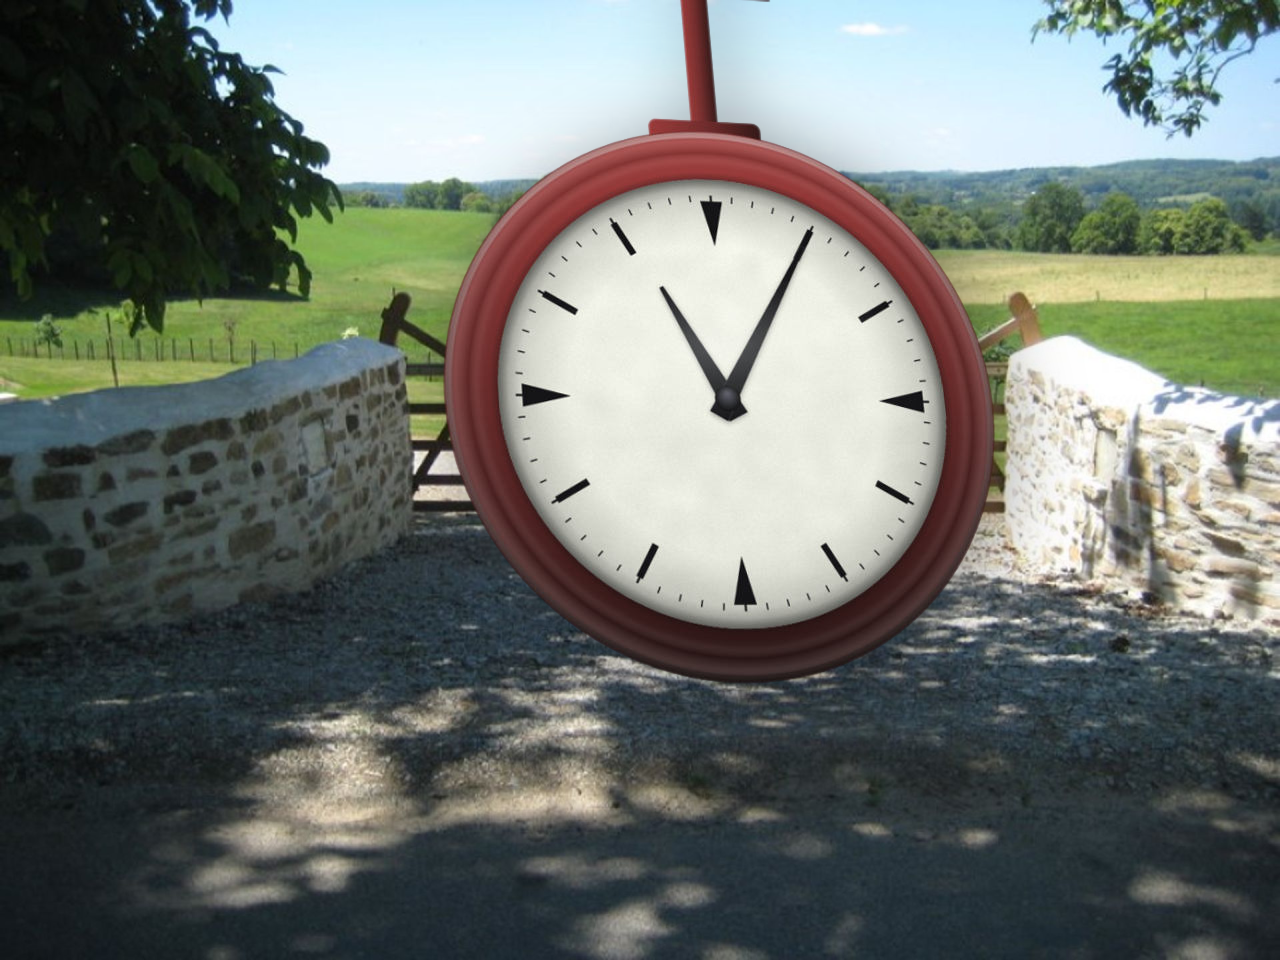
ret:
11:05
